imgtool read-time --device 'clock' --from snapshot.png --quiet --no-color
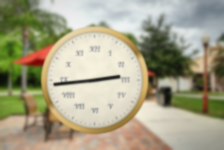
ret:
2:44
